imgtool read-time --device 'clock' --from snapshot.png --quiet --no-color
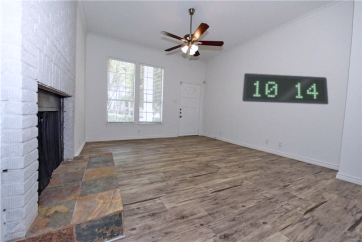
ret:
10:14
